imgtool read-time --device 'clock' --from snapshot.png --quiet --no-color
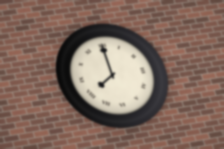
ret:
8:00
